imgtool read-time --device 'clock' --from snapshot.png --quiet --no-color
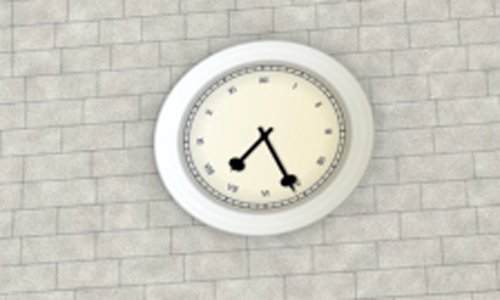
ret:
7:26
